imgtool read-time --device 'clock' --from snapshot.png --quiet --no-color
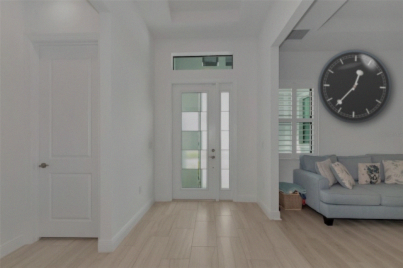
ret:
12:37
